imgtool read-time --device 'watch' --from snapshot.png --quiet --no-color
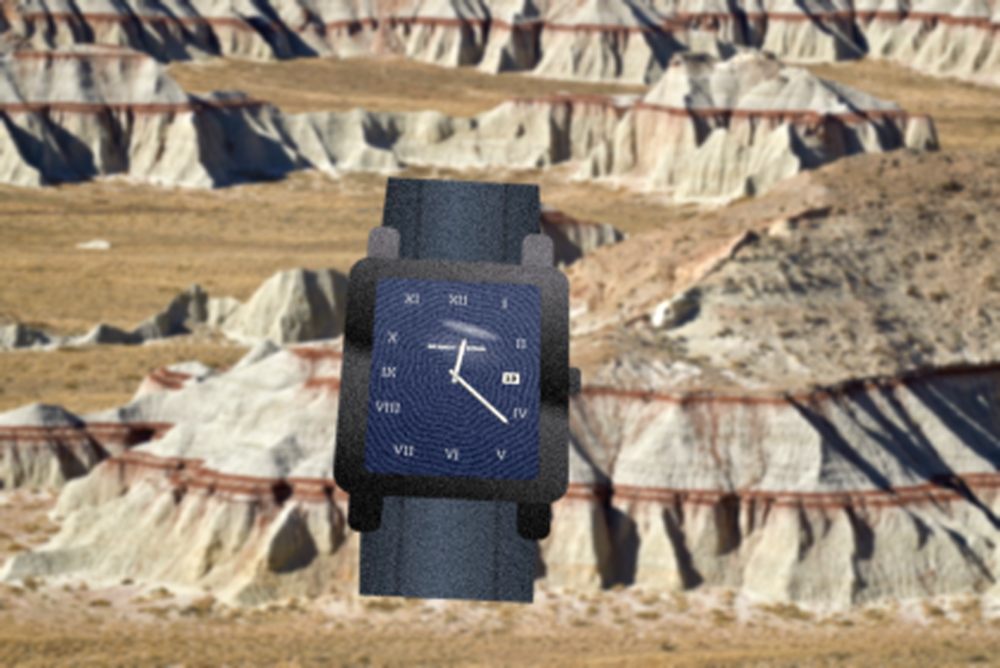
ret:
12:22
